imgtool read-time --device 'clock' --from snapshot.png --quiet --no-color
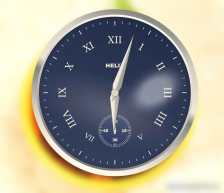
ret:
6:03
